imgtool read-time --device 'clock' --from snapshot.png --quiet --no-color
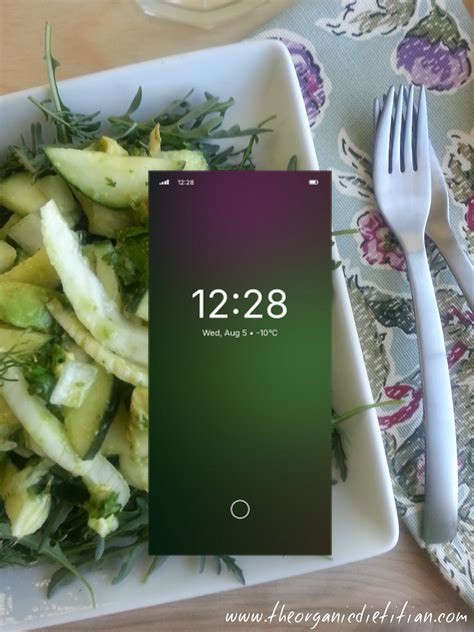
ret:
12:28
